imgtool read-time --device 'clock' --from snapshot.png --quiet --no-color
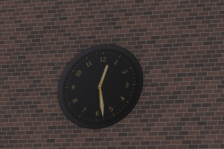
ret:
12:28
